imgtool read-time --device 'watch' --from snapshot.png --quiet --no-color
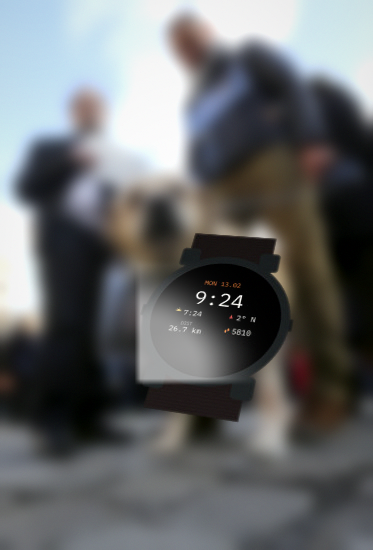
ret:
9:24
